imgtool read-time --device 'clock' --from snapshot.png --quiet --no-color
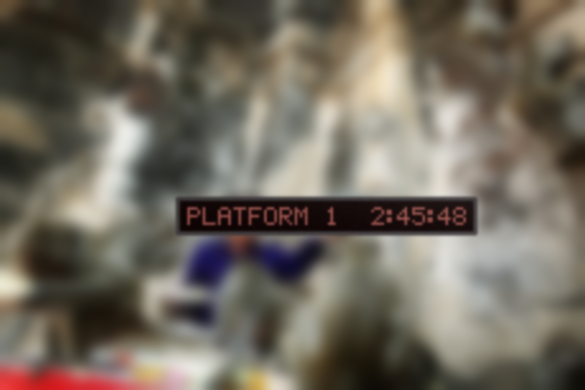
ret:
2:45:48
